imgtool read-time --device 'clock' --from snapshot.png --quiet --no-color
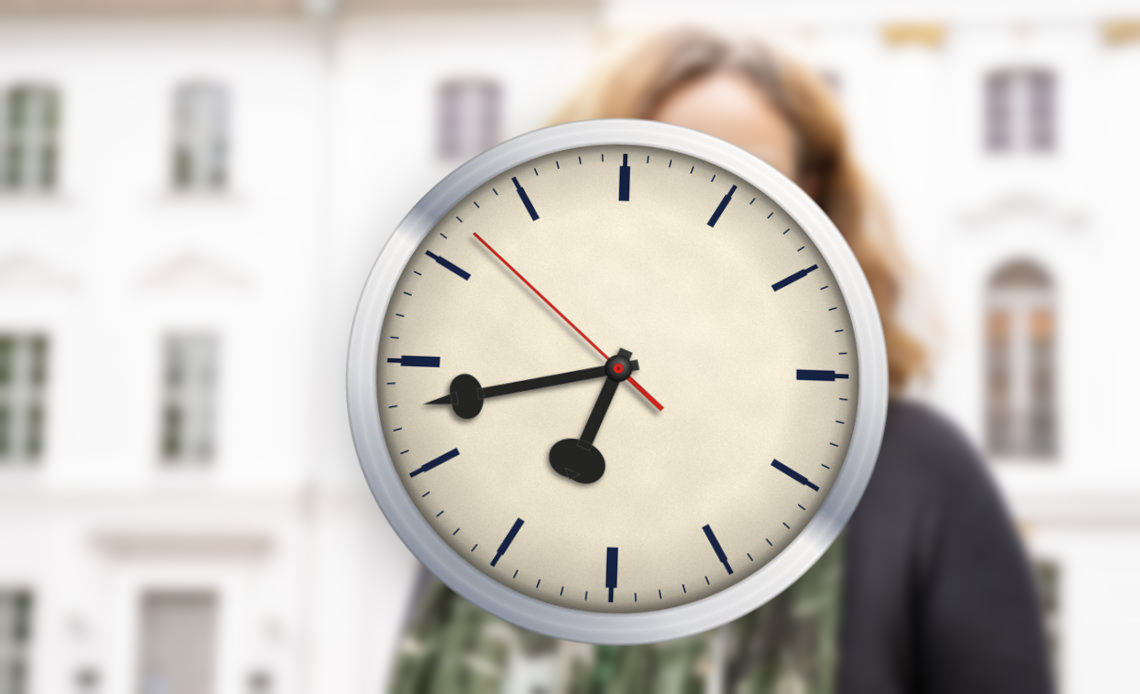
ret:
6:42:52
